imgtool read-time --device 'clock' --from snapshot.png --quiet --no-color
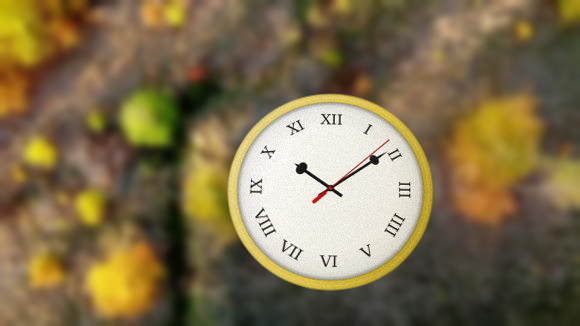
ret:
10:09:08
